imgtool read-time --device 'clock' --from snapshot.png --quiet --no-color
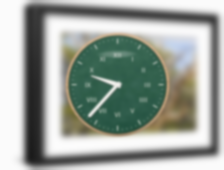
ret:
9:37
